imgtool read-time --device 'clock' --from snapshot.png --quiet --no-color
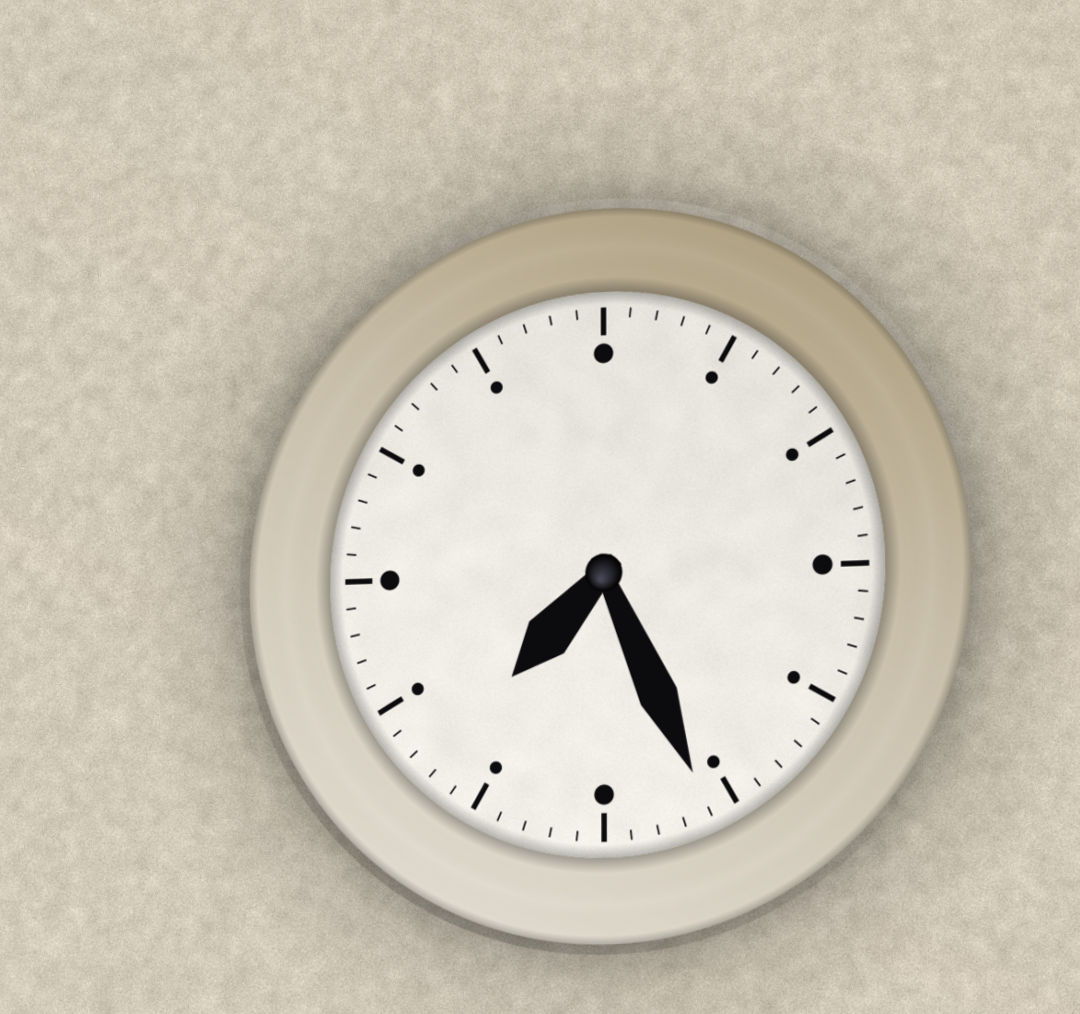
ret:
7:26
